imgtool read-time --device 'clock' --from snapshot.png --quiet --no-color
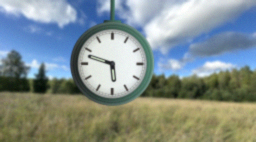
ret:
5:48
